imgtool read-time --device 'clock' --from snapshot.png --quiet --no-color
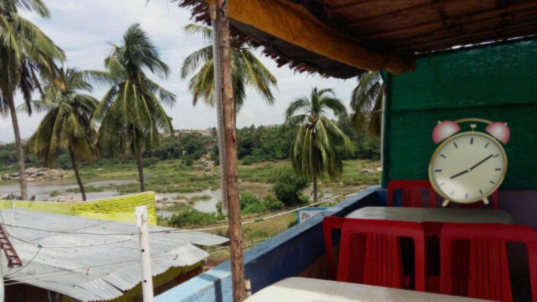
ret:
8:09
